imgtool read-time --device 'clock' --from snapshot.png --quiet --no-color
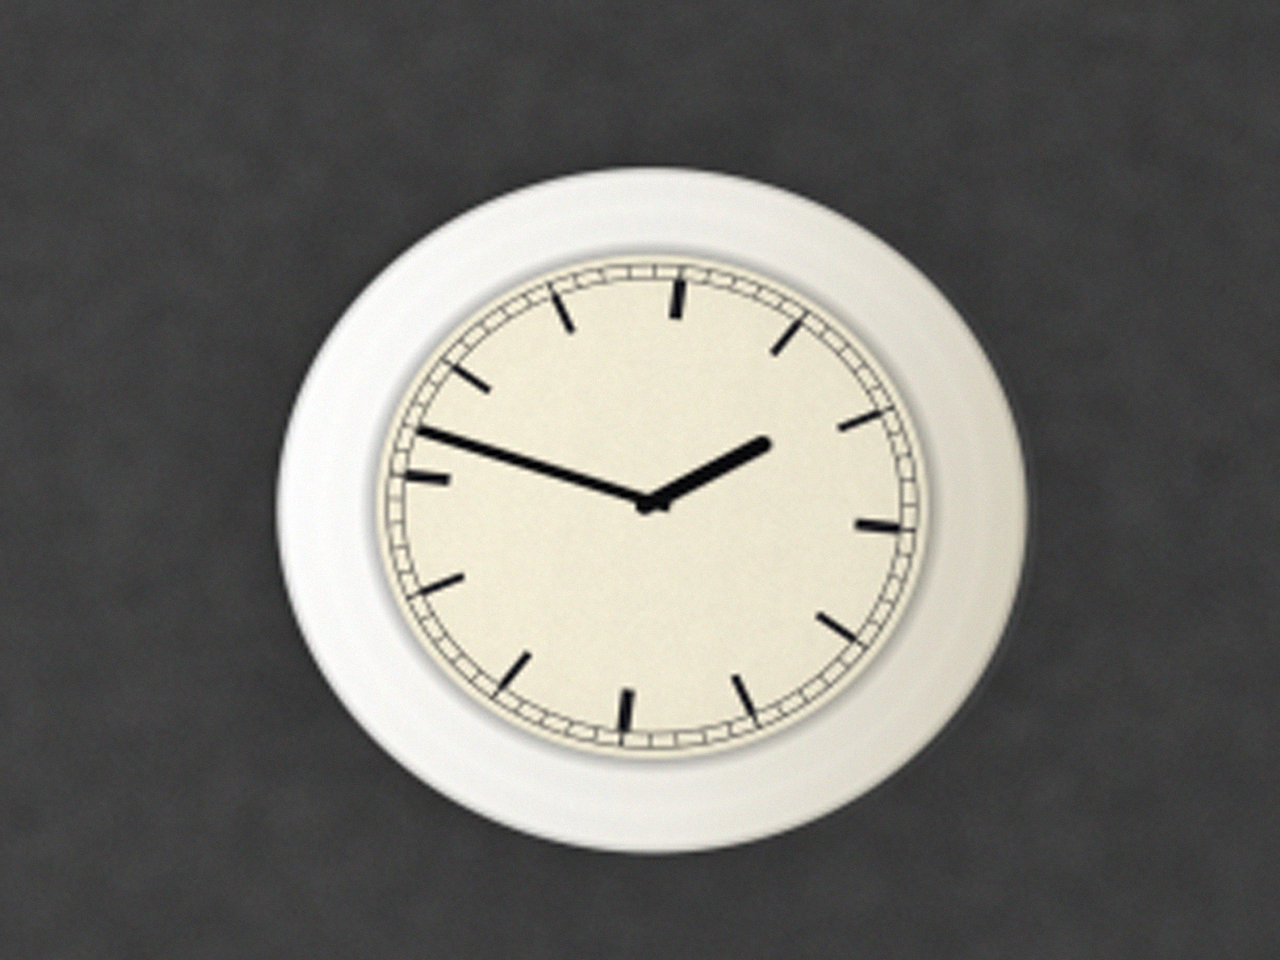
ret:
1:47
